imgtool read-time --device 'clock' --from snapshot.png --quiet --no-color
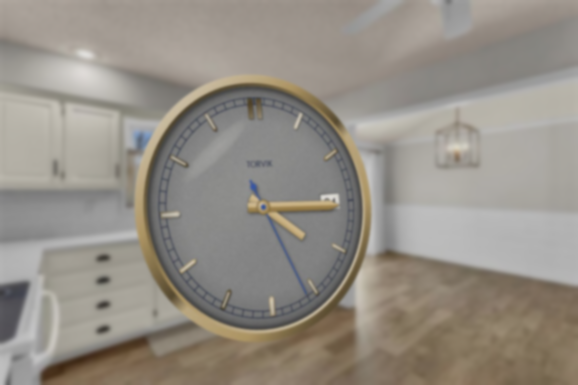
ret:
4:15:26
